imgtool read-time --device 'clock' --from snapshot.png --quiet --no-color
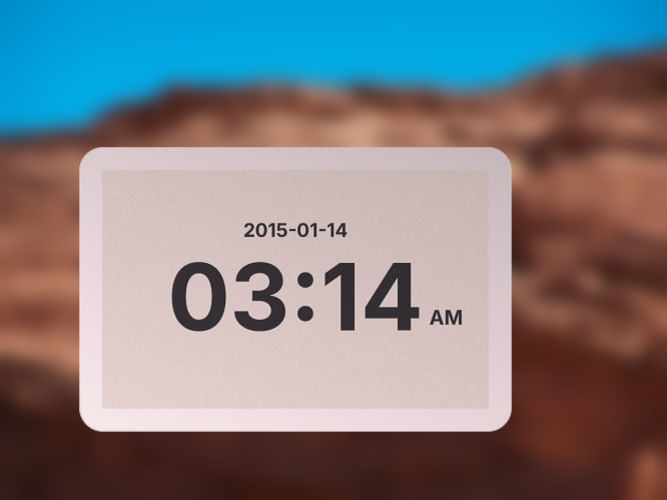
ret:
3:14
